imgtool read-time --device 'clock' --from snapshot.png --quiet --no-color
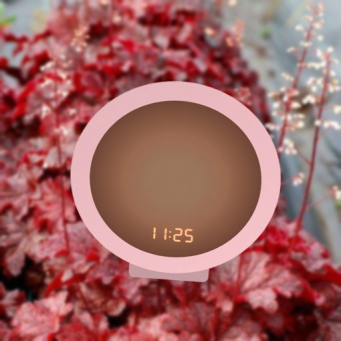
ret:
11:25
